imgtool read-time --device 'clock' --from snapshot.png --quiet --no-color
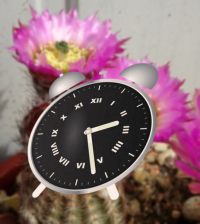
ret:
2:27
